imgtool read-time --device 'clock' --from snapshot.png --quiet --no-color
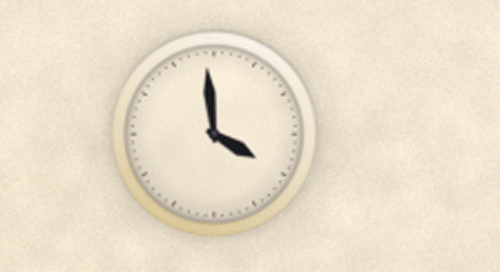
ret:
3:59
